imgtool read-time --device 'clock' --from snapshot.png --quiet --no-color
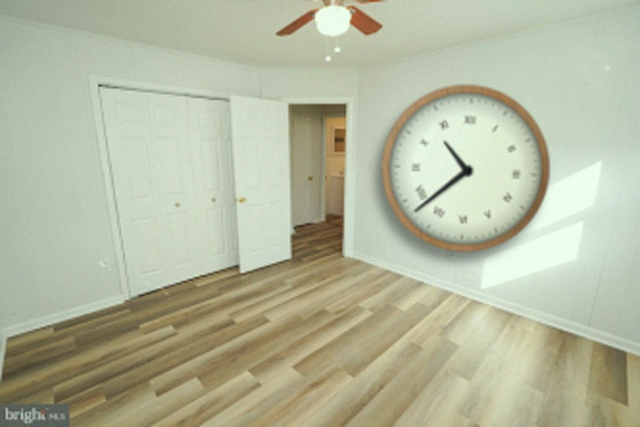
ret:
10:38
